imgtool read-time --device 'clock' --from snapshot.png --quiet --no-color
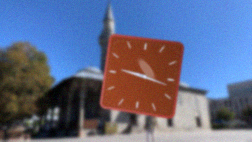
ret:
9:17
